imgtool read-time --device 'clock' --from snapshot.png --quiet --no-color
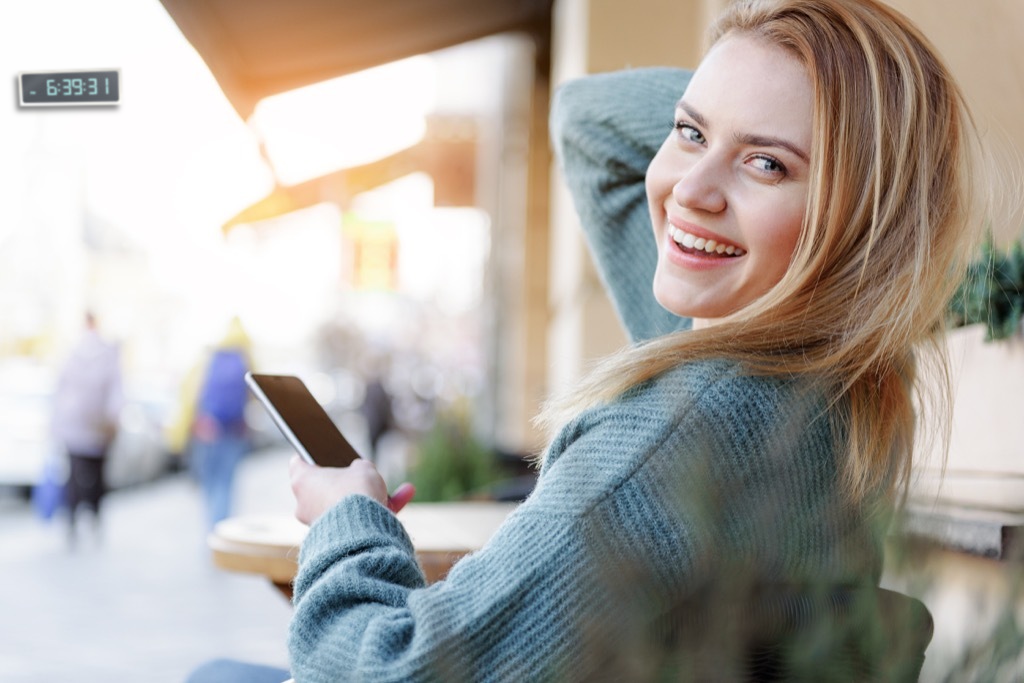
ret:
6:39:31
